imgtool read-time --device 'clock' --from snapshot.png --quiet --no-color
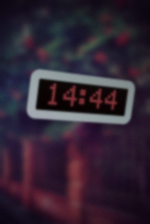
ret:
14:44
